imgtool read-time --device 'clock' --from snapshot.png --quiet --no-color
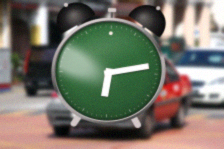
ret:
6:13
